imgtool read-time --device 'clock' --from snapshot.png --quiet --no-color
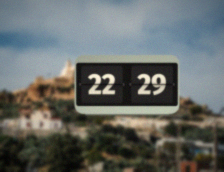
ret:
22:29
